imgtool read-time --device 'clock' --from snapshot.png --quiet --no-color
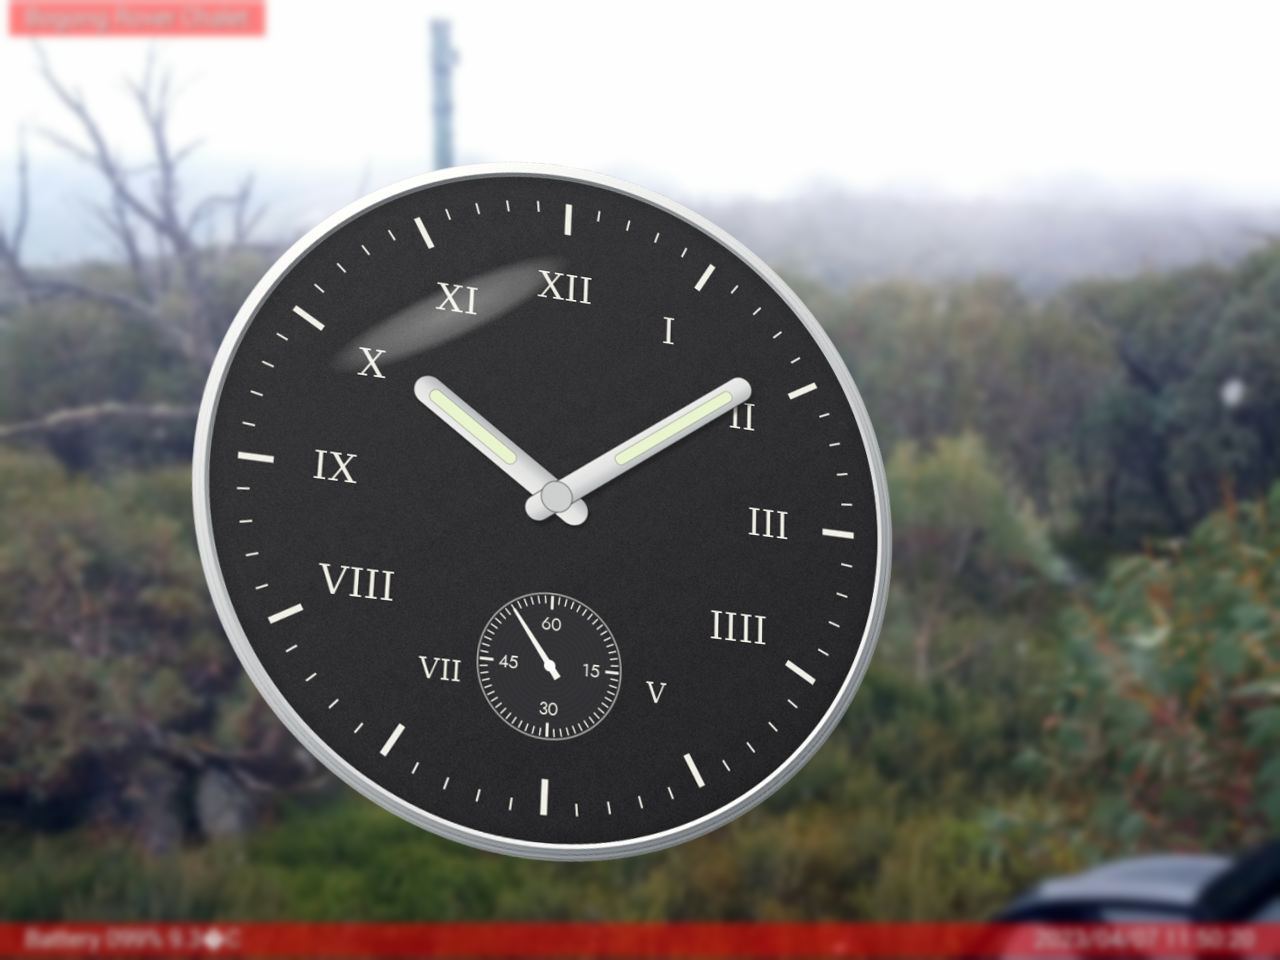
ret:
10:08:54
